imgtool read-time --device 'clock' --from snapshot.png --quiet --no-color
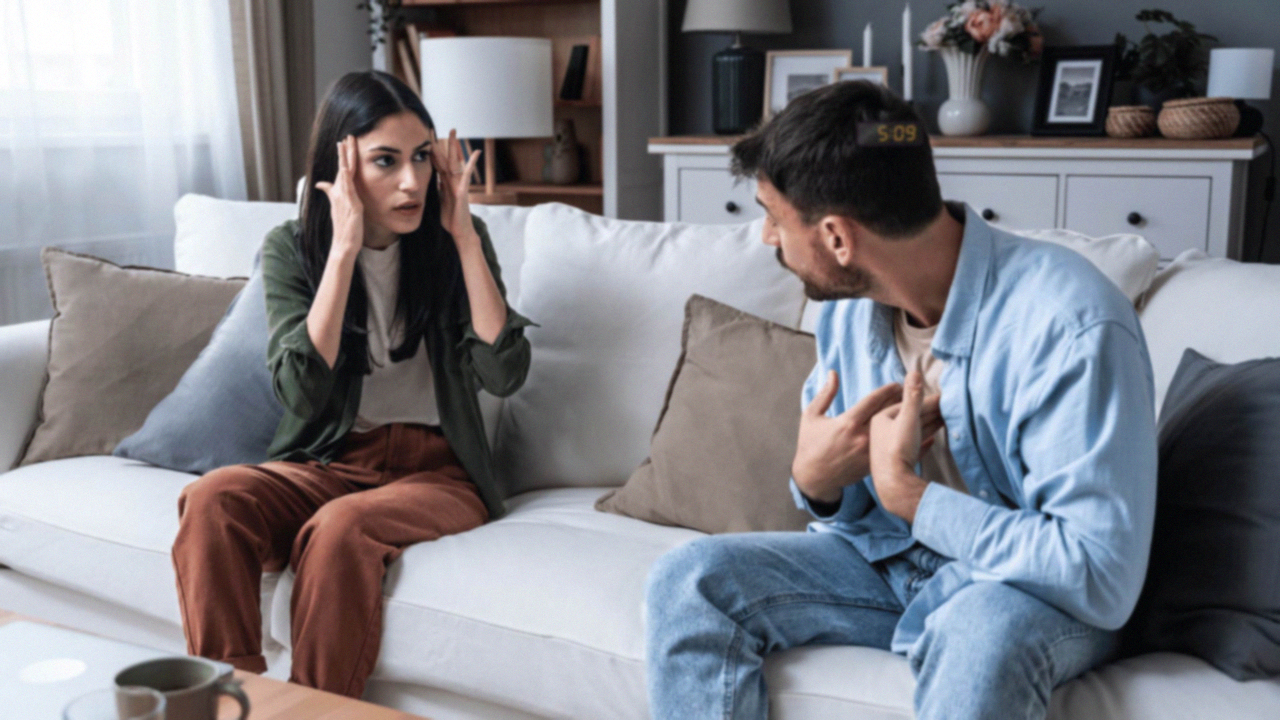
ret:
5:09
